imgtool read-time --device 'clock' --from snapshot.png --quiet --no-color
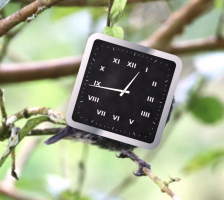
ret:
12:44
